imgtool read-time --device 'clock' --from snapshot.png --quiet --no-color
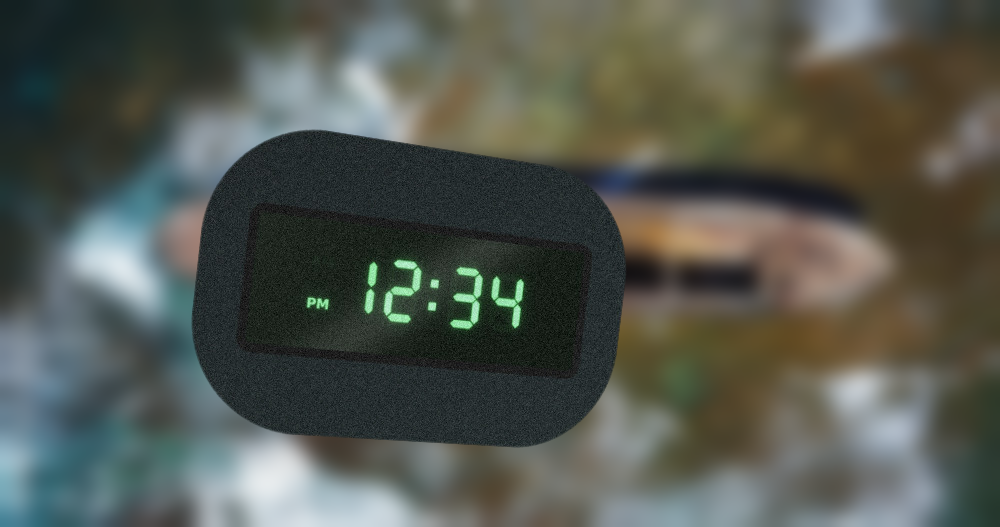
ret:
12:34
